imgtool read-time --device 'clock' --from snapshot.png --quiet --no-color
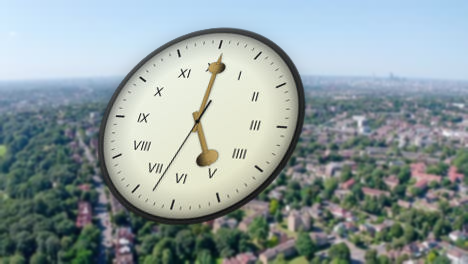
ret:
5:00:33
